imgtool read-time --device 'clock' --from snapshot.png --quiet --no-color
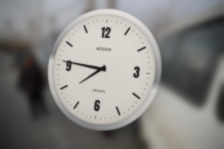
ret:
7:46
